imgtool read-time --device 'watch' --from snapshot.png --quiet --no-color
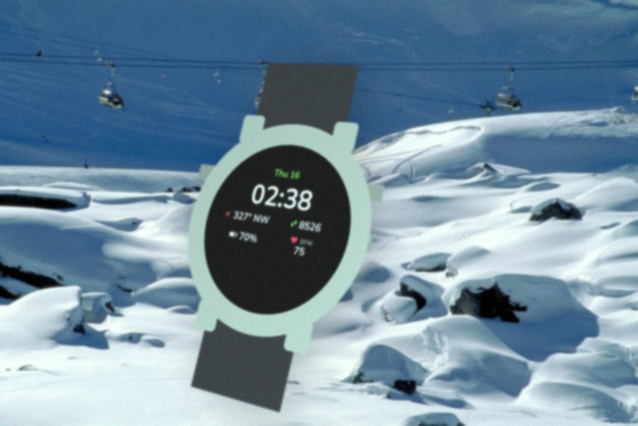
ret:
2:38
